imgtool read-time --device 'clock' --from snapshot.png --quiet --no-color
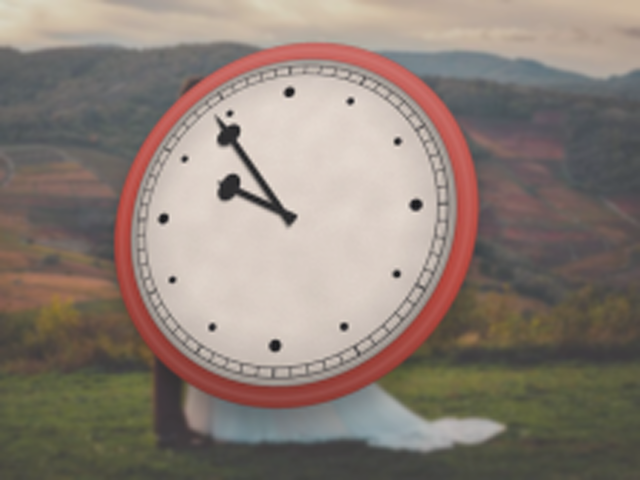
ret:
9:54
